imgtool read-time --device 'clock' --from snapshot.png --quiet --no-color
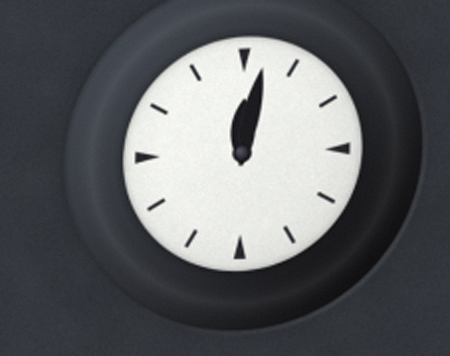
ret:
12:02
